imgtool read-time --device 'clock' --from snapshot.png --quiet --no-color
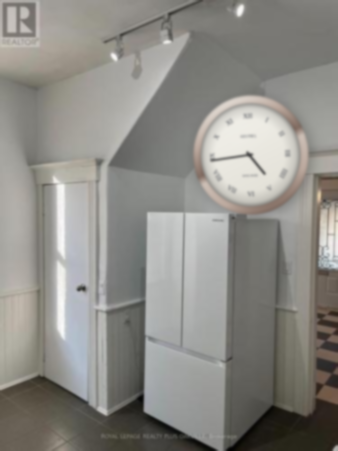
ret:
4:44
